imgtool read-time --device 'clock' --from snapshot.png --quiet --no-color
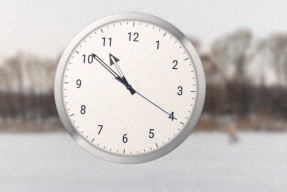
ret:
10:51:20
